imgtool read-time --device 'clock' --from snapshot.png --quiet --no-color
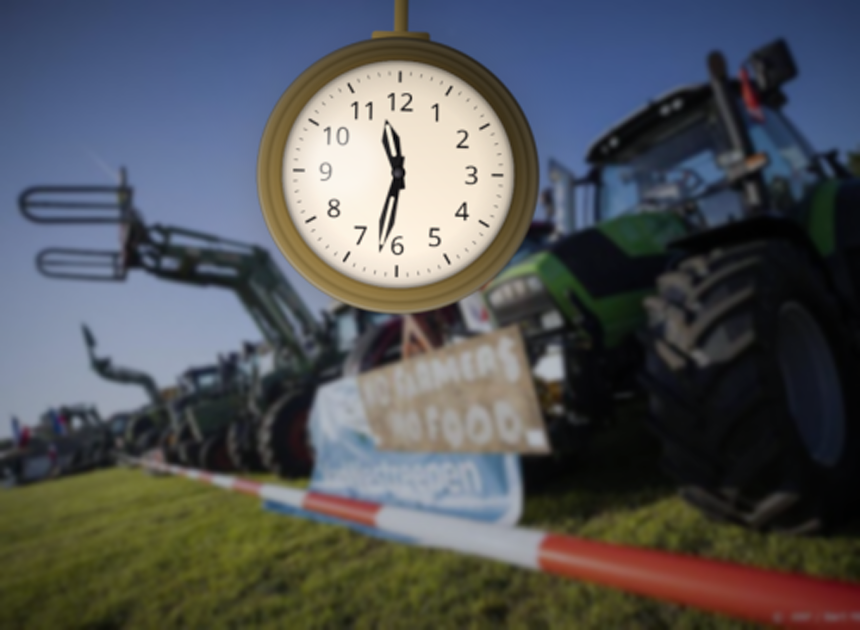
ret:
11:32
